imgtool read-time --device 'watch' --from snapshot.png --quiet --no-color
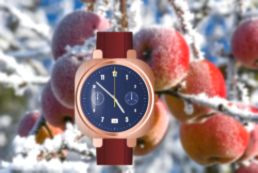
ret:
4:52
